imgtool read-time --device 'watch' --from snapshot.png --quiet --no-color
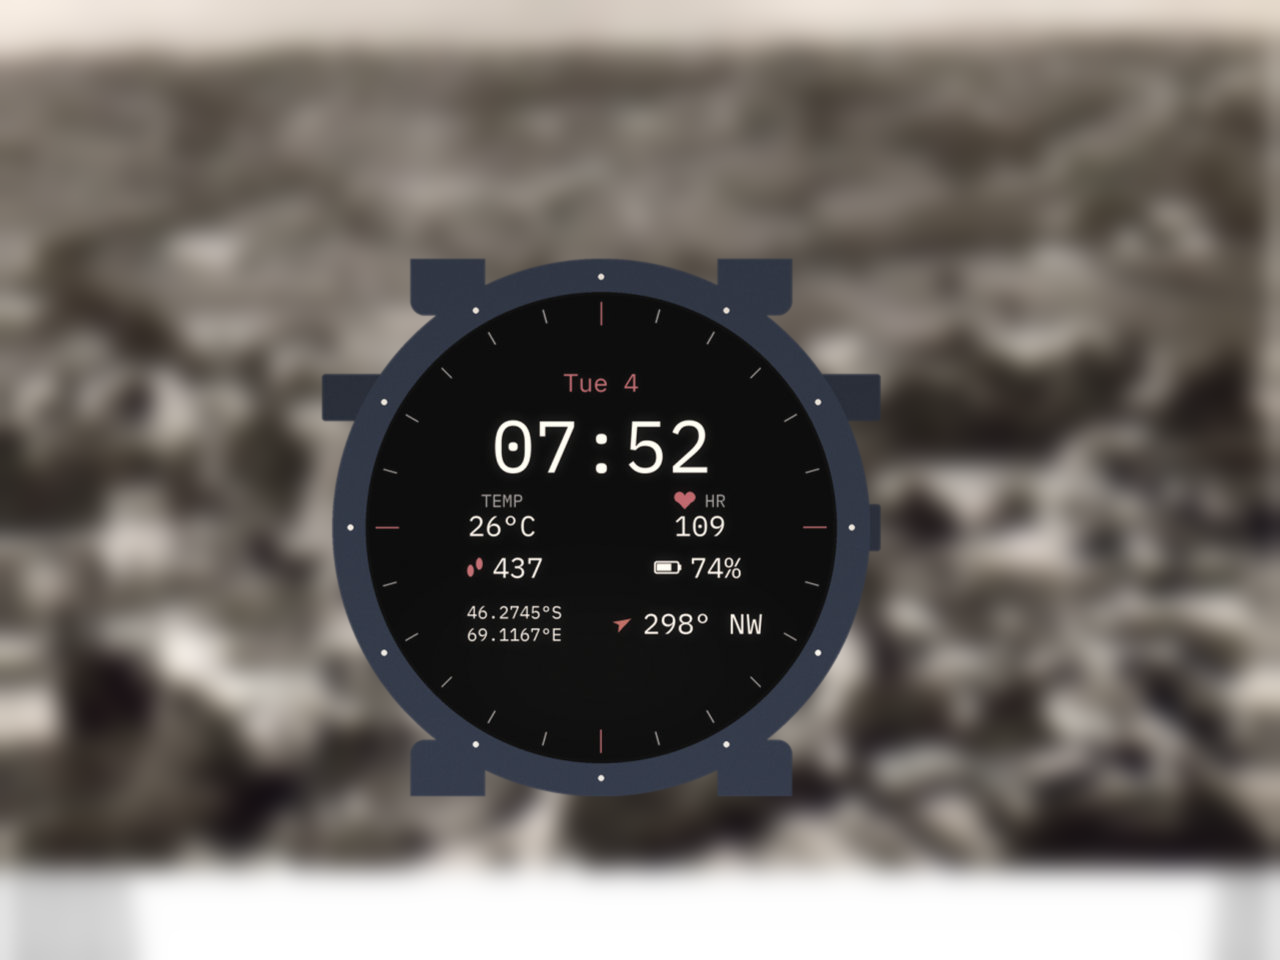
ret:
7:52
